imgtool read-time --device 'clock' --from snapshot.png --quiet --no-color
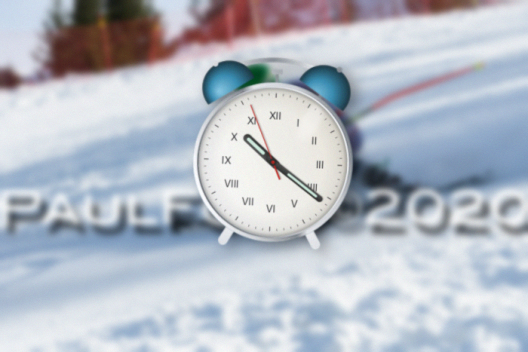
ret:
10:20:56
